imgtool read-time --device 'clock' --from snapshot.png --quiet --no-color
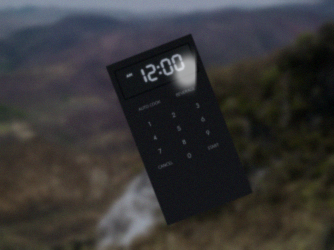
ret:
12:00
